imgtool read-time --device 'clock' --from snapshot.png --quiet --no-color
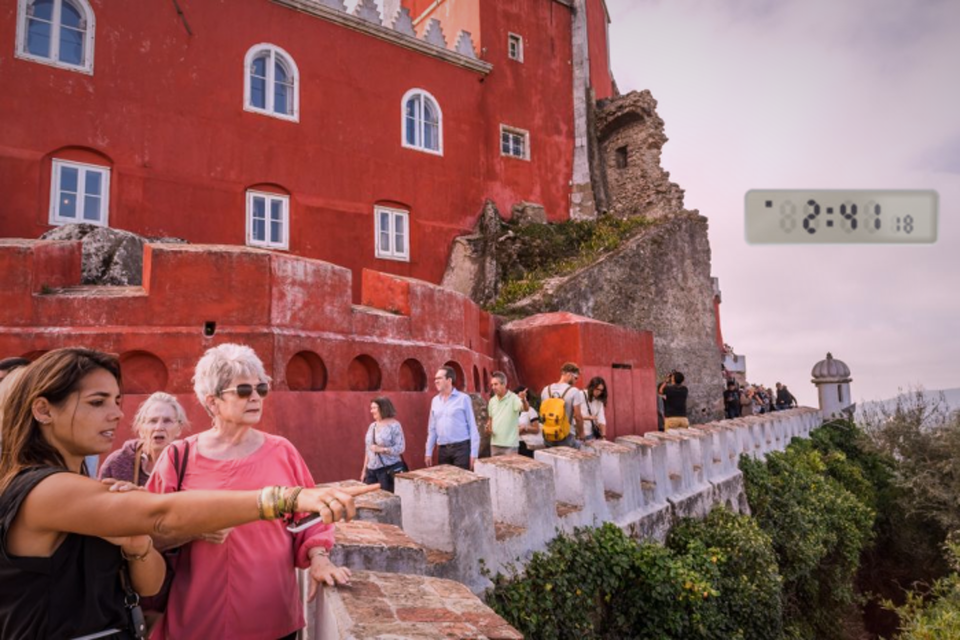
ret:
2:41:18
